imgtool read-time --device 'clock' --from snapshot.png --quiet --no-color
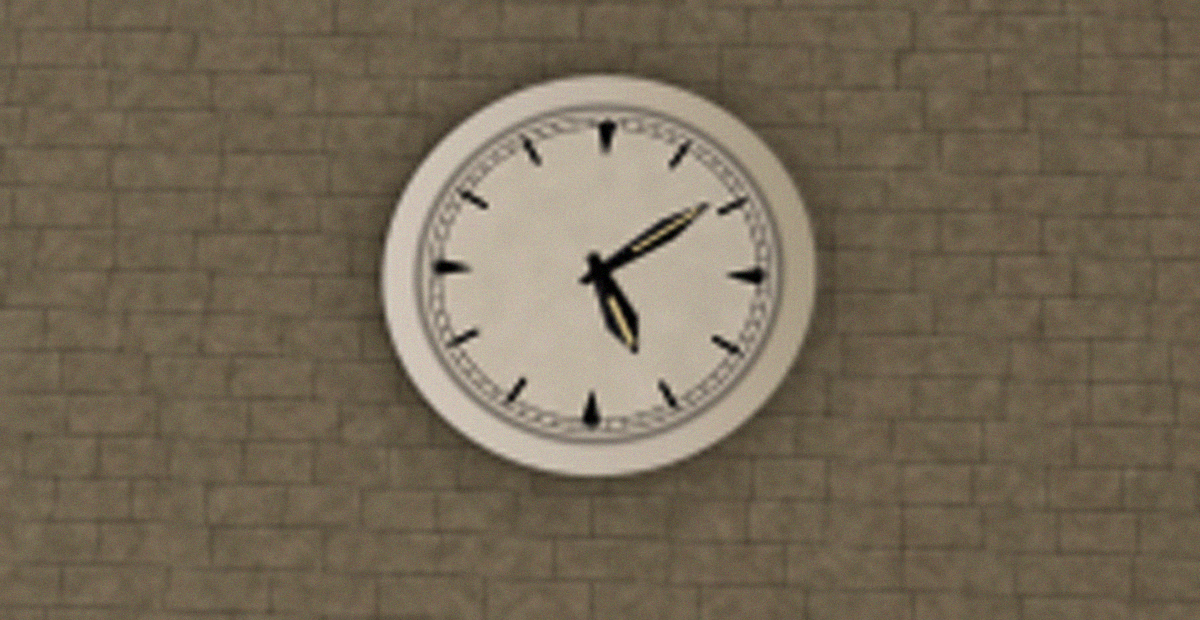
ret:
5:09
